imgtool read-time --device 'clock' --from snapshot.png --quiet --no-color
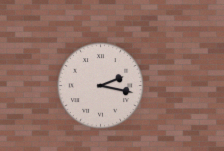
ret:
2:17
